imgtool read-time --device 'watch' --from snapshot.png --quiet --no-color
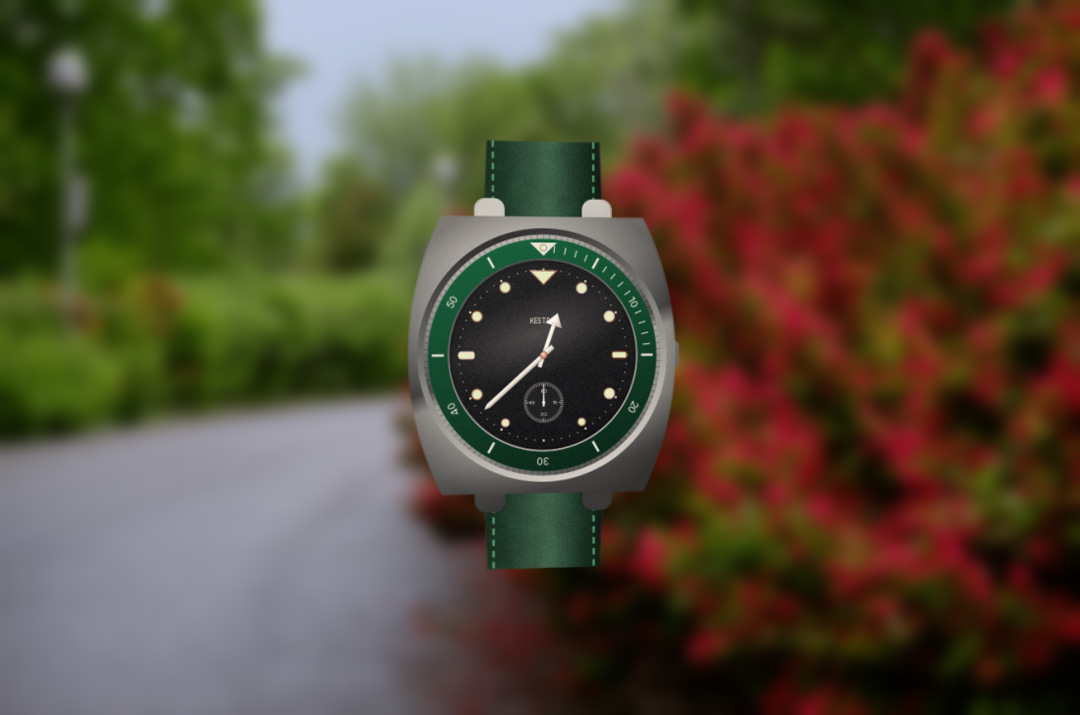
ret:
12:38
